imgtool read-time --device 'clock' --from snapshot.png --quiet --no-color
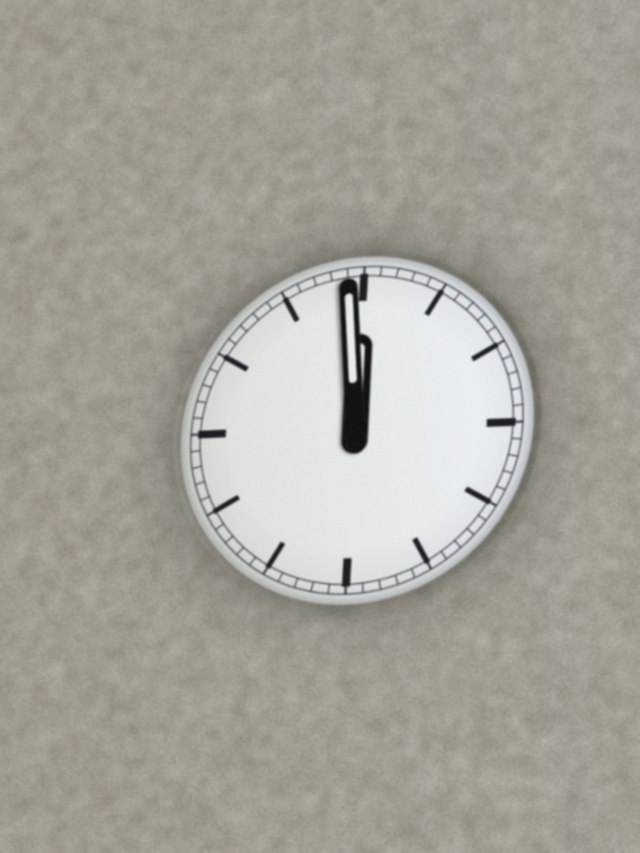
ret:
11:59
